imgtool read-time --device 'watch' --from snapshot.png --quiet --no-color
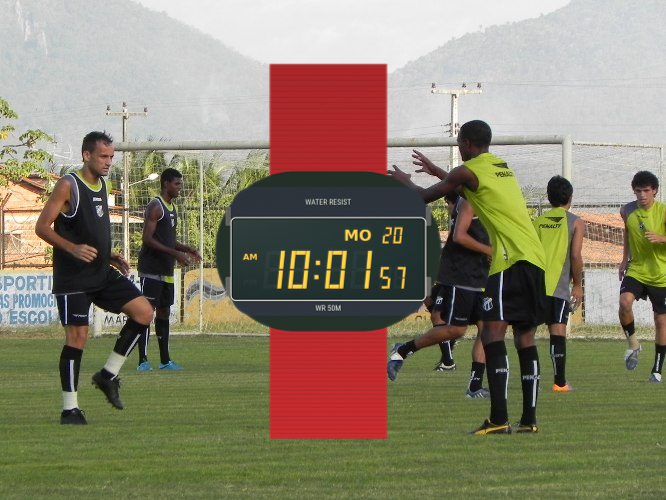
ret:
10:01:57
